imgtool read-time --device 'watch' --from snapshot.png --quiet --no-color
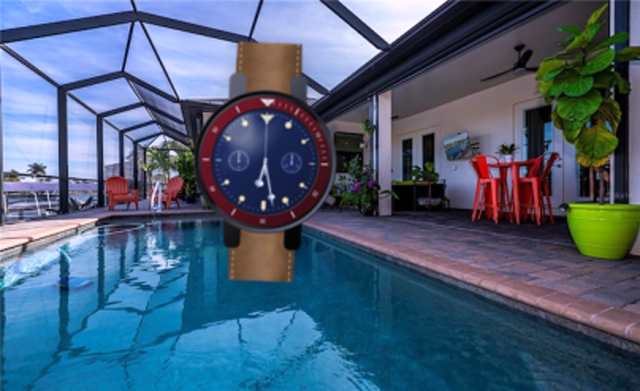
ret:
6:28
